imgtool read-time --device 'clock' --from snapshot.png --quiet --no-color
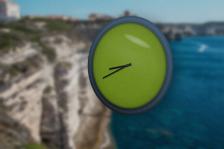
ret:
8:41
